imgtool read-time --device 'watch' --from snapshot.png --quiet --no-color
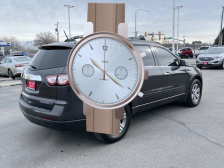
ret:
10:21
